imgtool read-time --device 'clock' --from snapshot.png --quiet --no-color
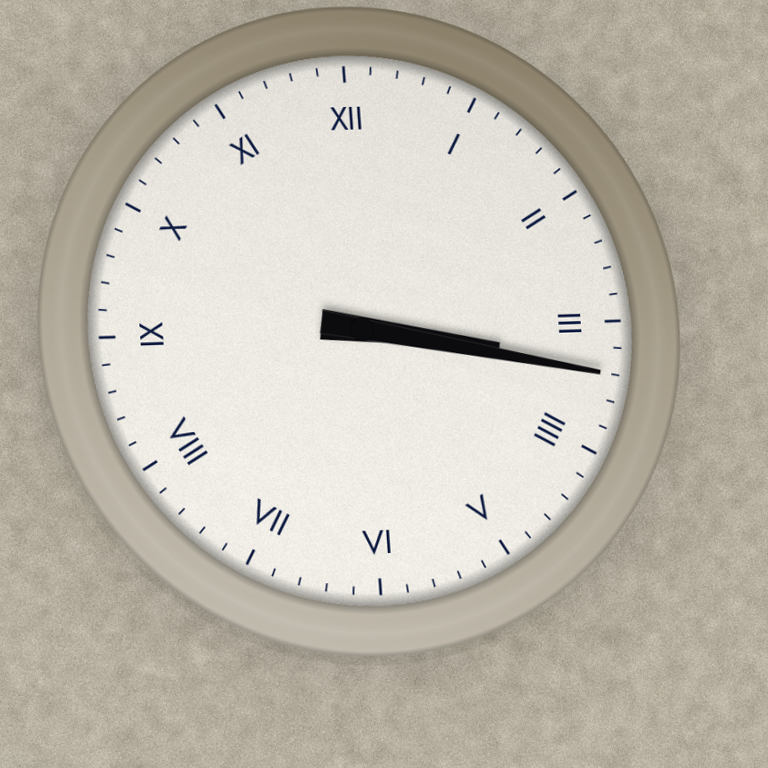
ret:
3:17
